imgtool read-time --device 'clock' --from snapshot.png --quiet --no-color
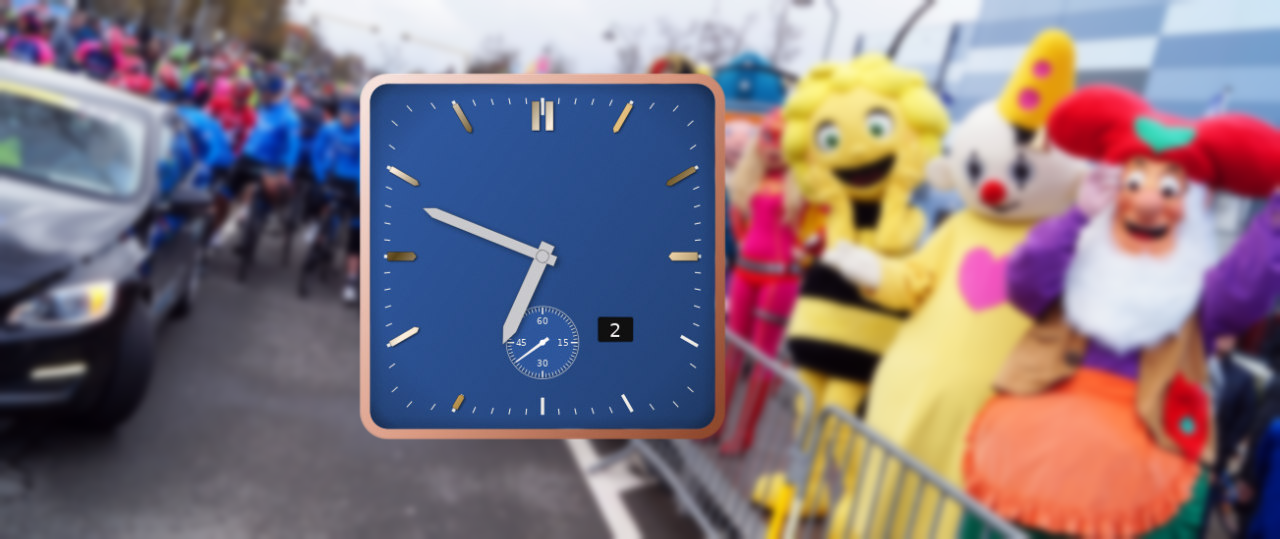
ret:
6:48:39
